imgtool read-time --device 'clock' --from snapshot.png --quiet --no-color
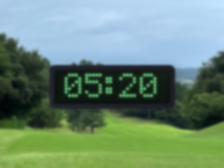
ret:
5:20
